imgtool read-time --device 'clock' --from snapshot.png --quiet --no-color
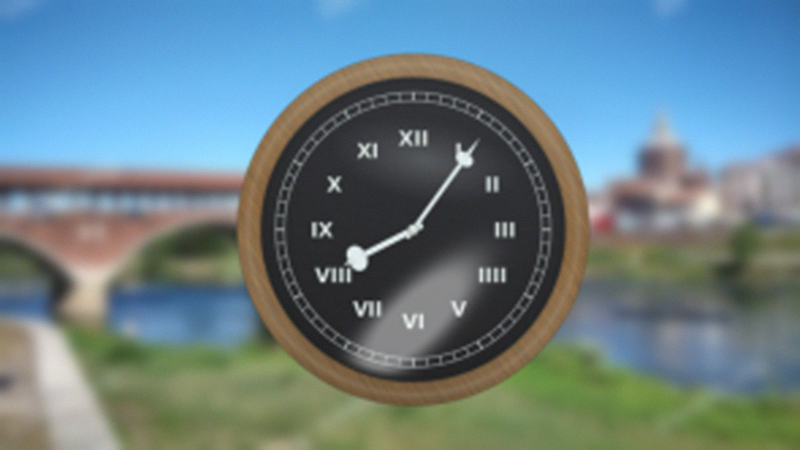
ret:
8:06
